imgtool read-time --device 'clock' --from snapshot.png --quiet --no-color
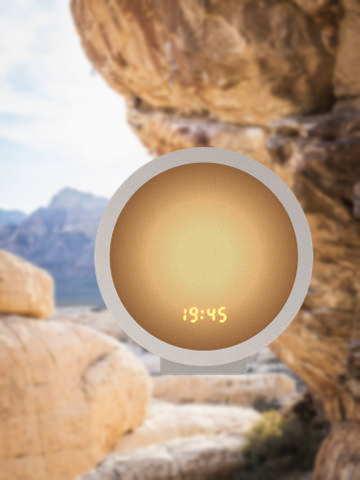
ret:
19:45
